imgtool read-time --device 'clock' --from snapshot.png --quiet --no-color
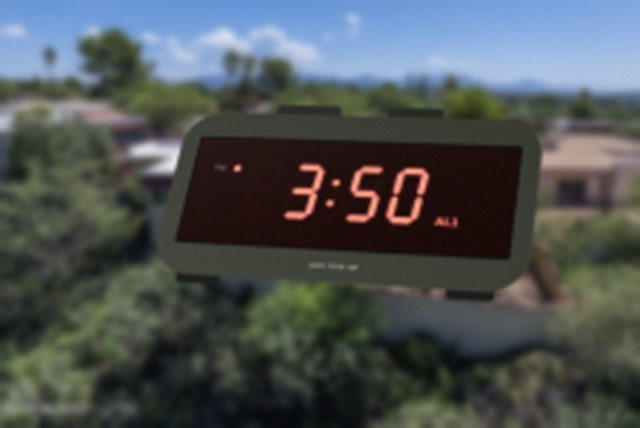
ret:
3:50
